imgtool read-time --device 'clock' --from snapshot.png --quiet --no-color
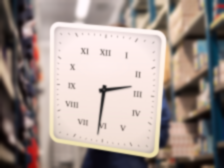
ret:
2:31
